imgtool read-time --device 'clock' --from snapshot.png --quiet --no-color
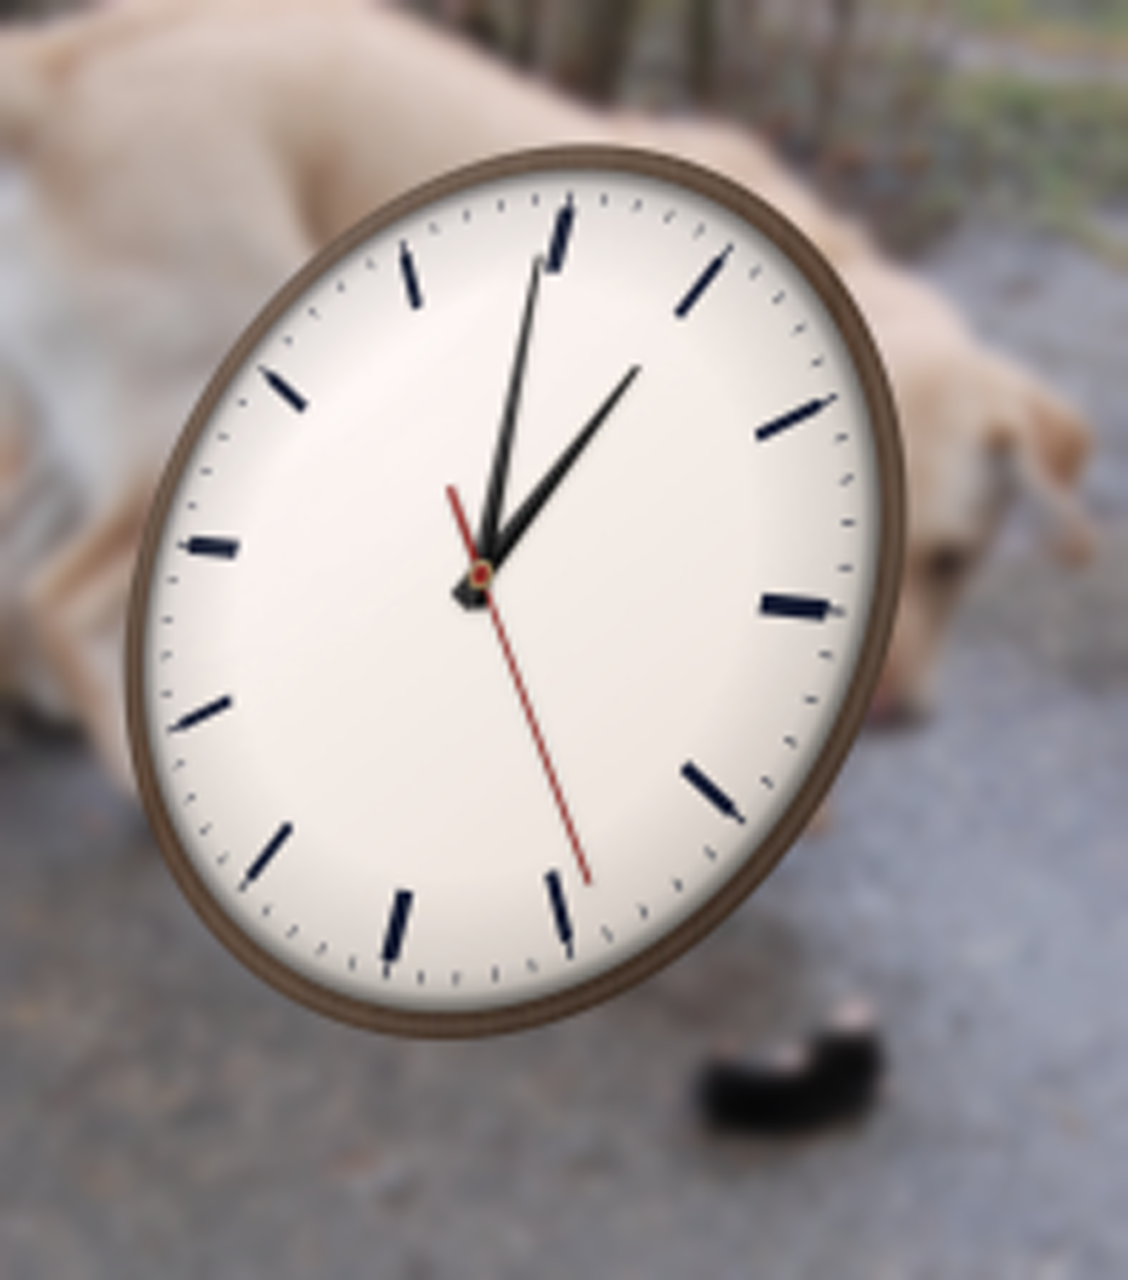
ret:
12:59:24
